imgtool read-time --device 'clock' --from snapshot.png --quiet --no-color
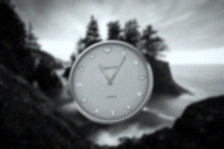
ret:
11:06
